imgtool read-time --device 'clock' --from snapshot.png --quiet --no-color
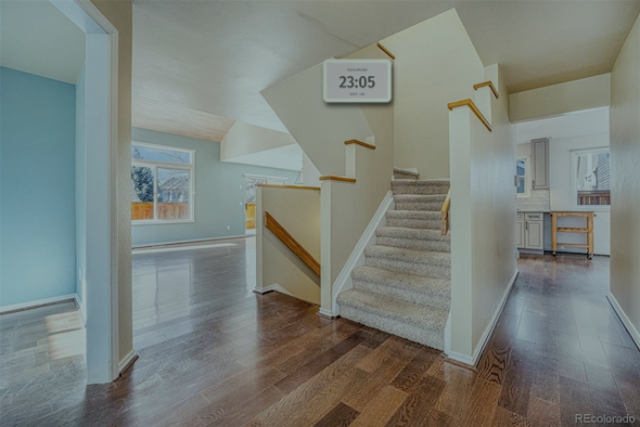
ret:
23:05
